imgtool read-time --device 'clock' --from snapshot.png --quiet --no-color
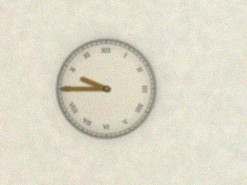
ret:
9:45
